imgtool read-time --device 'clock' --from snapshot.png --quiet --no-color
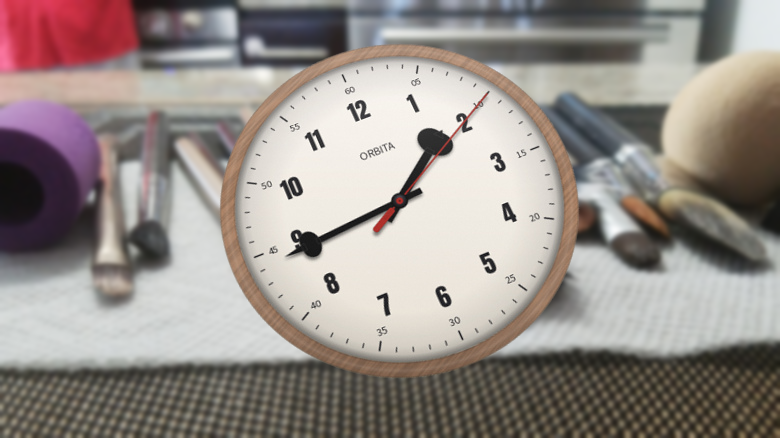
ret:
1:44:10
